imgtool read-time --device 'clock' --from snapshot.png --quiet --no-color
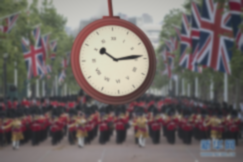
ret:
10:14
